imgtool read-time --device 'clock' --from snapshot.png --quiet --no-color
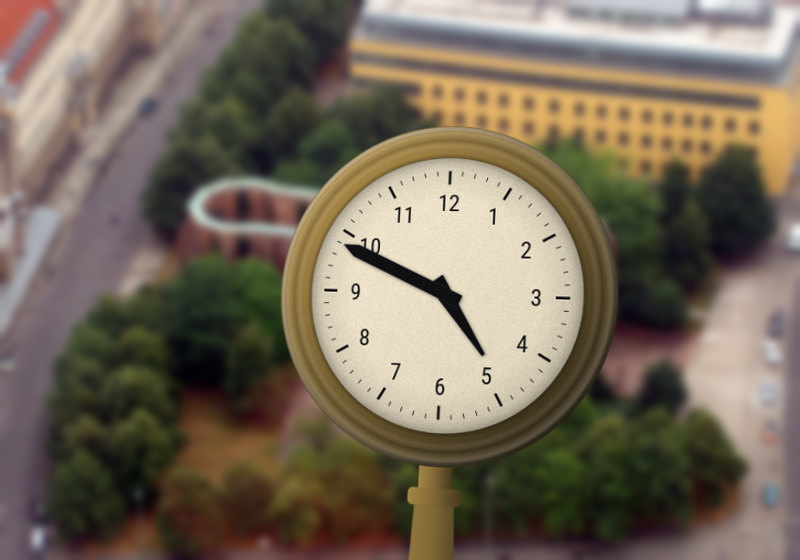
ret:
4:49
